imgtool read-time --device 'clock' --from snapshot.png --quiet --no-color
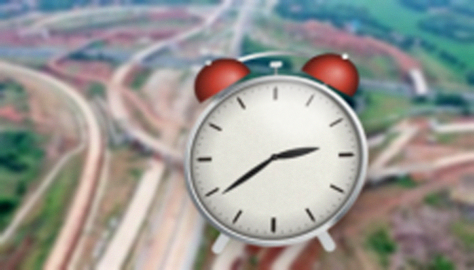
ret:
2:39
